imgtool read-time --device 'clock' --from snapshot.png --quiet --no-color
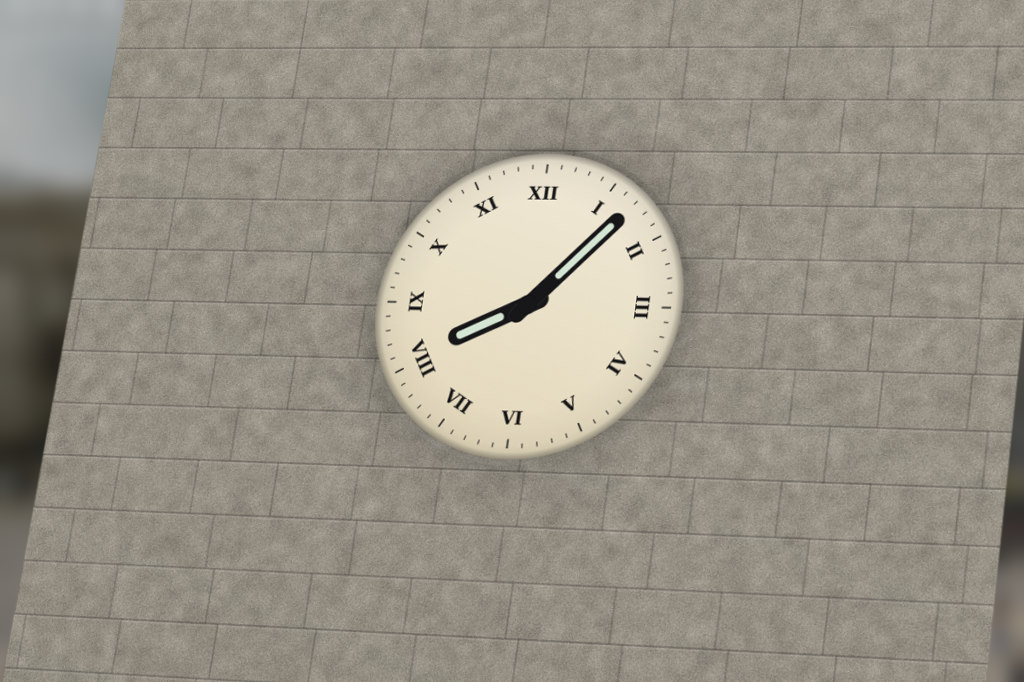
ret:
8:07
